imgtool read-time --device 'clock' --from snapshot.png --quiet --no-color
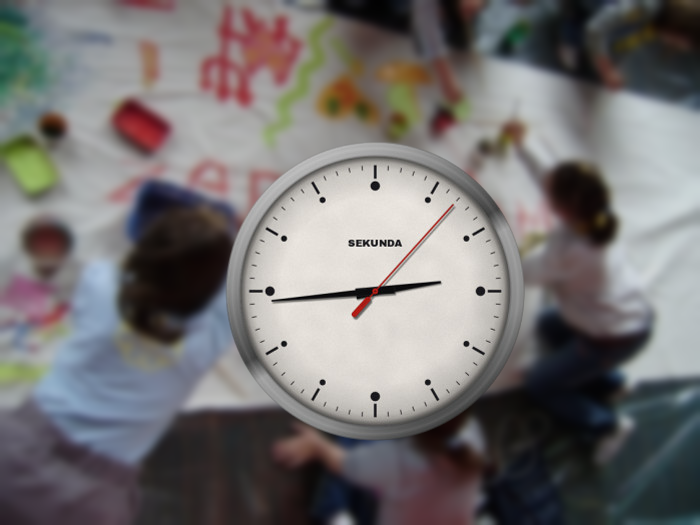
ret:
2:44:07
